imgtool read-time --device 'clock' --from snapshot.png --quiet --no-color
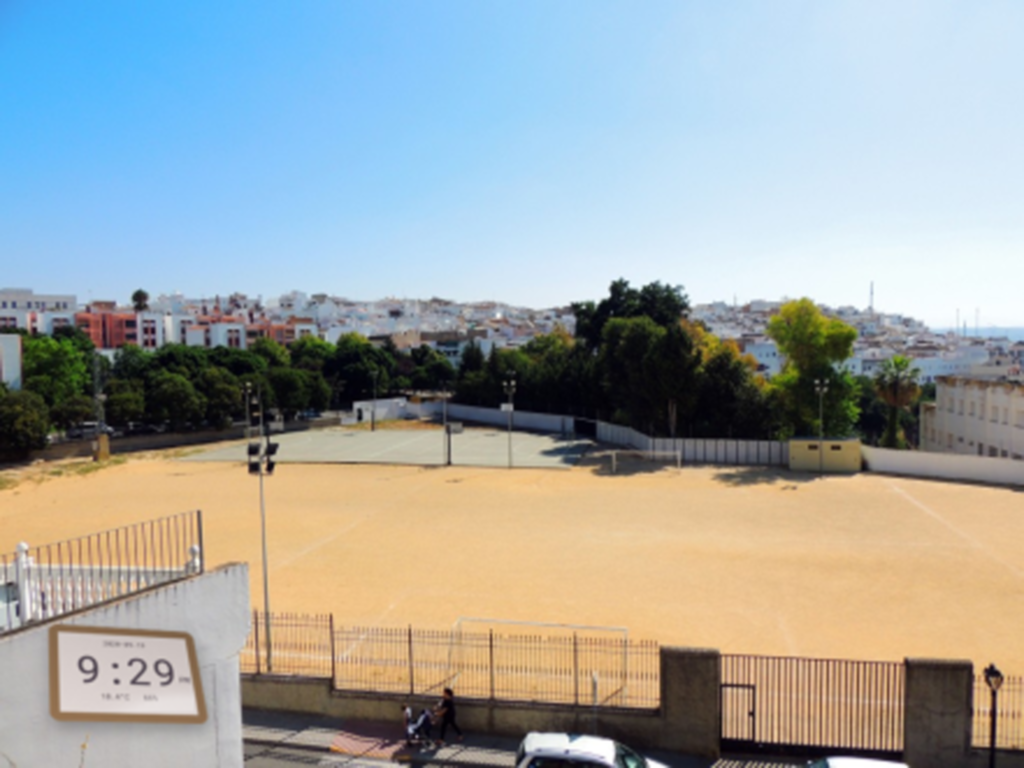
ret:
9:29
